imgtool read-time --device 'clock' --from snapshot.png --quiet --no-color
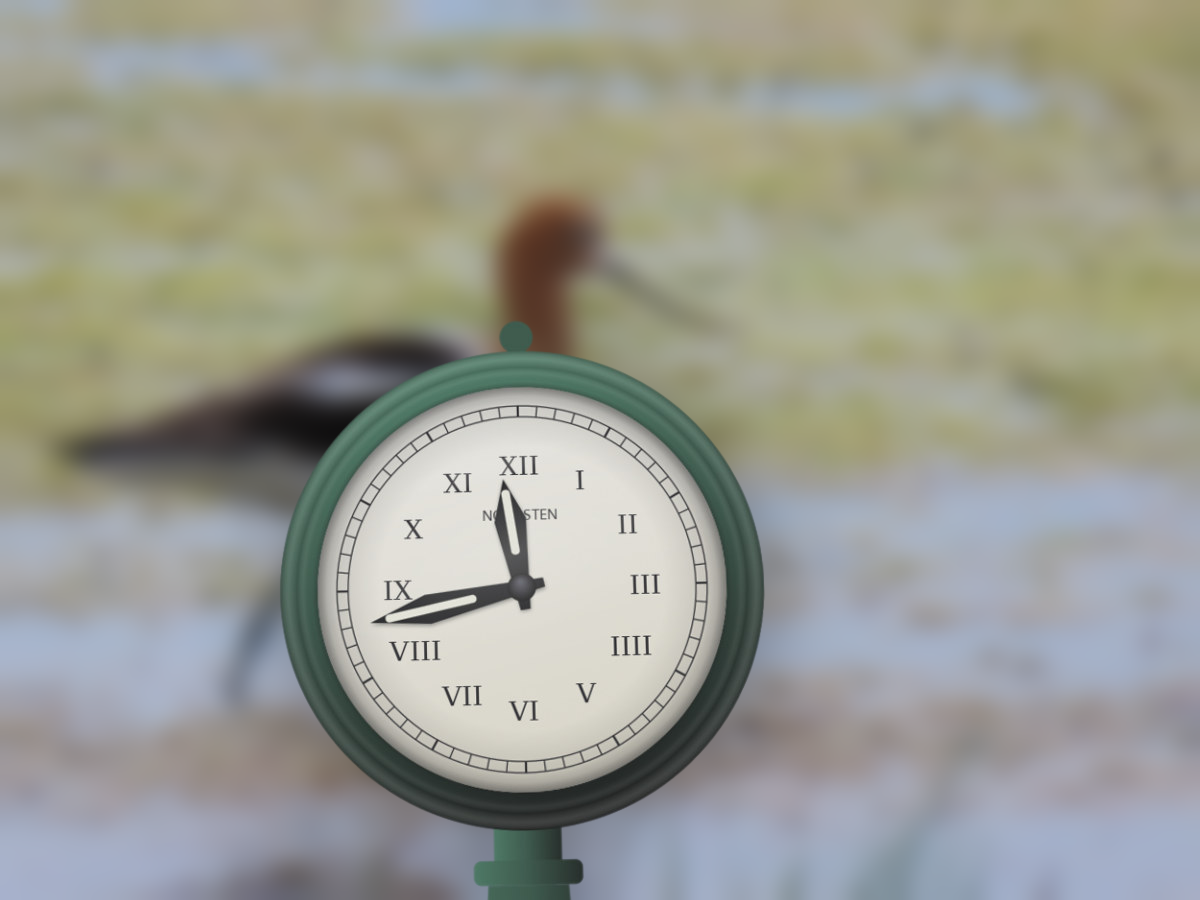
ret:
11:43
